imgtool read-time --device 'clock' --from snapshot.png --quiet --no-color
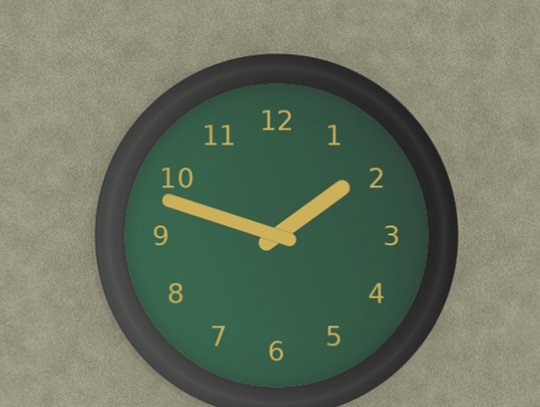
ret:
1:48
